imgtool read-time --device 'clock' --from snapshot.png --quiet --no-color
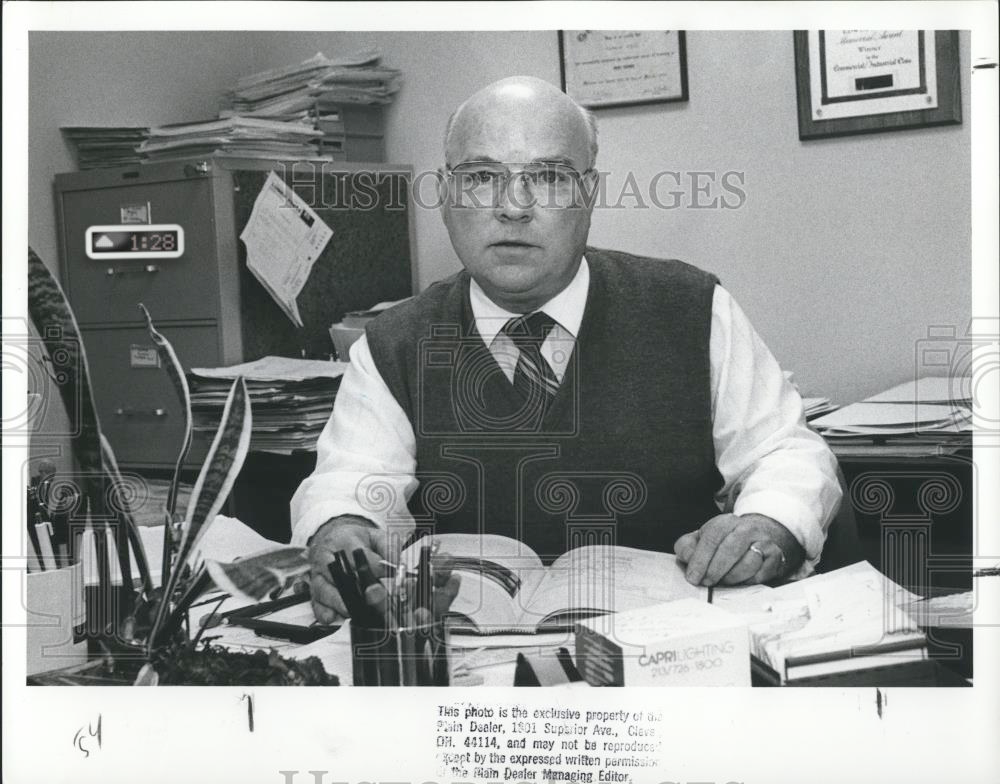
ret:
1:28
